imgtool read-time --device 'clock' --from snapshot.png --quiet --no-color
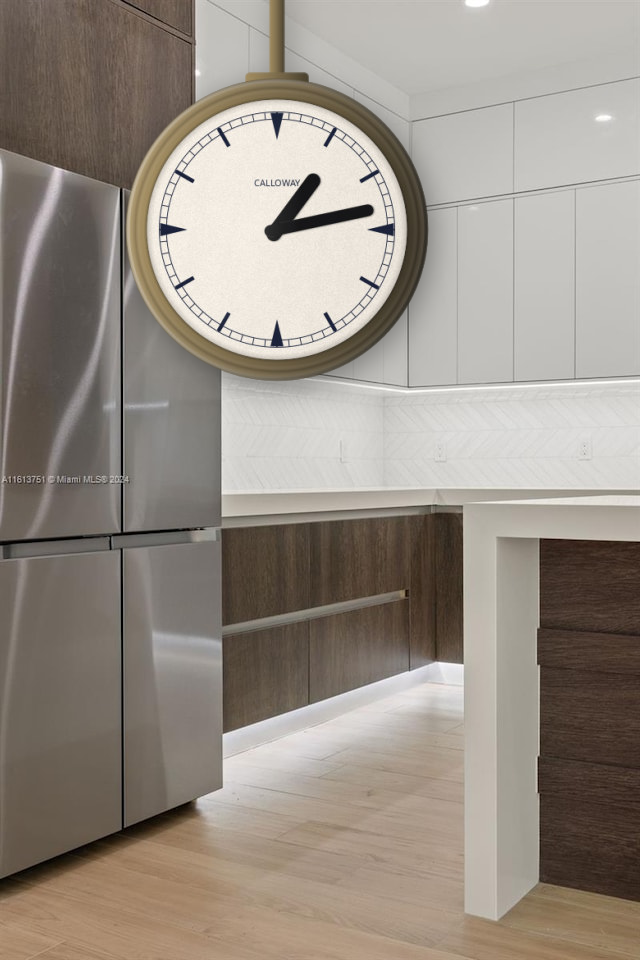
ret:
1:13
